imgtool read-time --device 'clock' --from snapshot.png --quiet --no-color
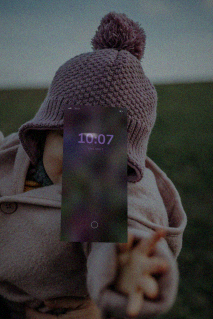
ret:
10:07
